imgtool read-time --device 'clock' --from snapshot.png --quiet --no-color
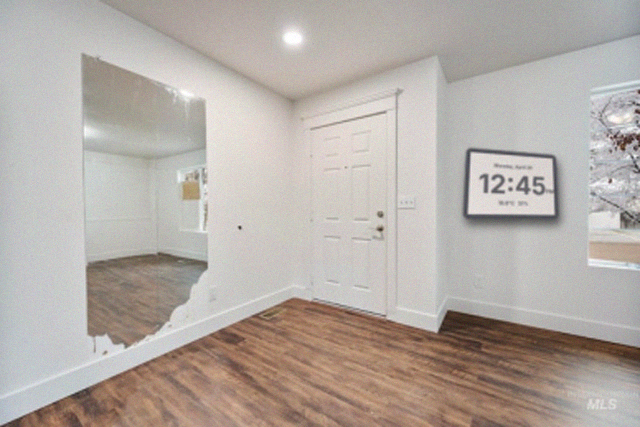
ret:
12:45
